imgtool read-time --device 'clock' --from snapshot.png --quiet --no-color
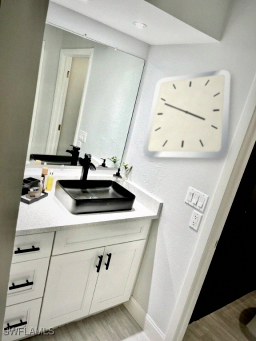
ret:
3:49
